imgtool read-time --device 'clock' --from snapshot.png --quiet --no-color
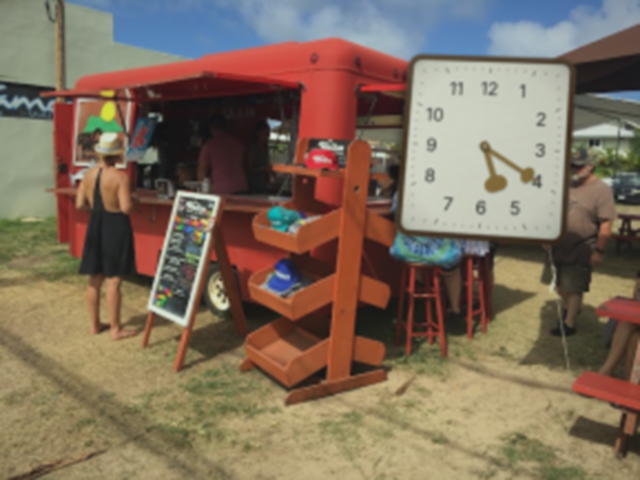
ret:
5:20
